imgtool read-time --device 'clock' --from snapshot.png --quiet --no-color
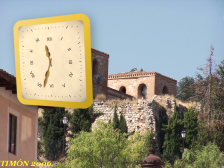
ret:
11:33
